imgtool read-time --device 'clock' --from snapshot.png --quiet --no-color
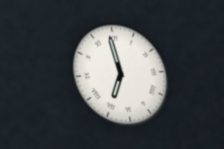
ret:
6:59
